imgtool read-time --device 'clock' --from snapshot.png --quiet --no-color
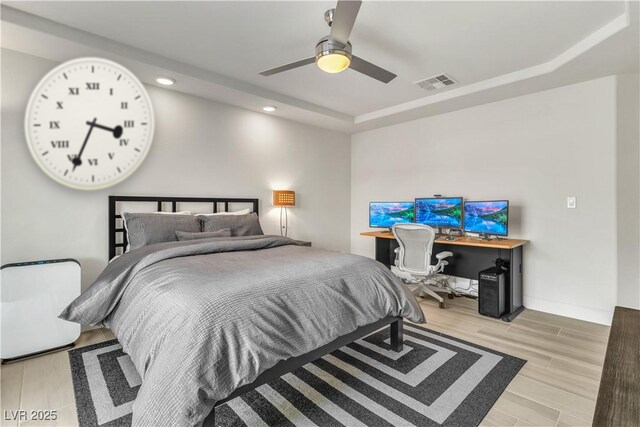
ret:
3:34
